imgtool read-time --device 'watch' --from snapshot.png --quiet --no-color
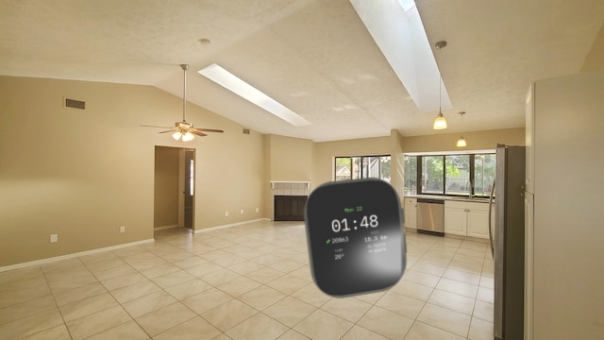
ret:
1:48
